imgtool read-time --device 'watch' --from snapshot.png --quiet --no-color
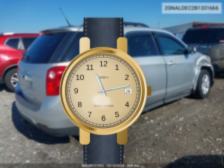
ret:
11:13
